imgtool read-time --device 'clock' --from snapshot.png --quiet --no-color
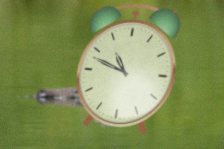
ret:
10:48
